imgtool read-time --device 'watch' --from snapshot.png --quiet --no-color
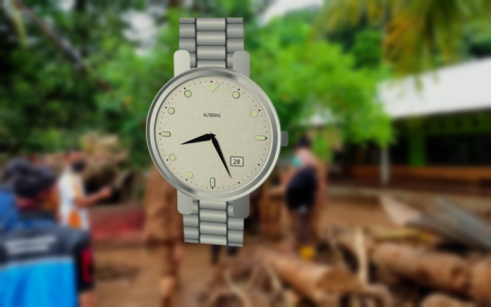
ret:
8:26
